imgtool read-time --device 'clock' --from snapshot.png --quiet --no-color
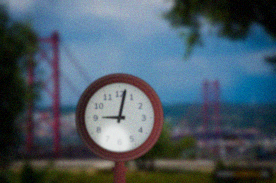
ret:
9:02
